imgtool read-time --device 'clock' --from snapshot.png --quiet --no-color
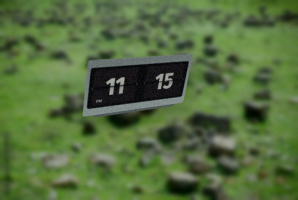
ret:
11:15
